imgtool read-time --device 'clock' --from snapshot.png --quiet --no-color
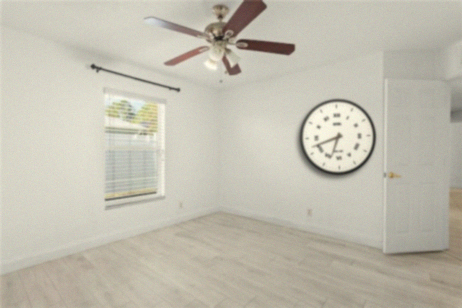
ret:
6:42
